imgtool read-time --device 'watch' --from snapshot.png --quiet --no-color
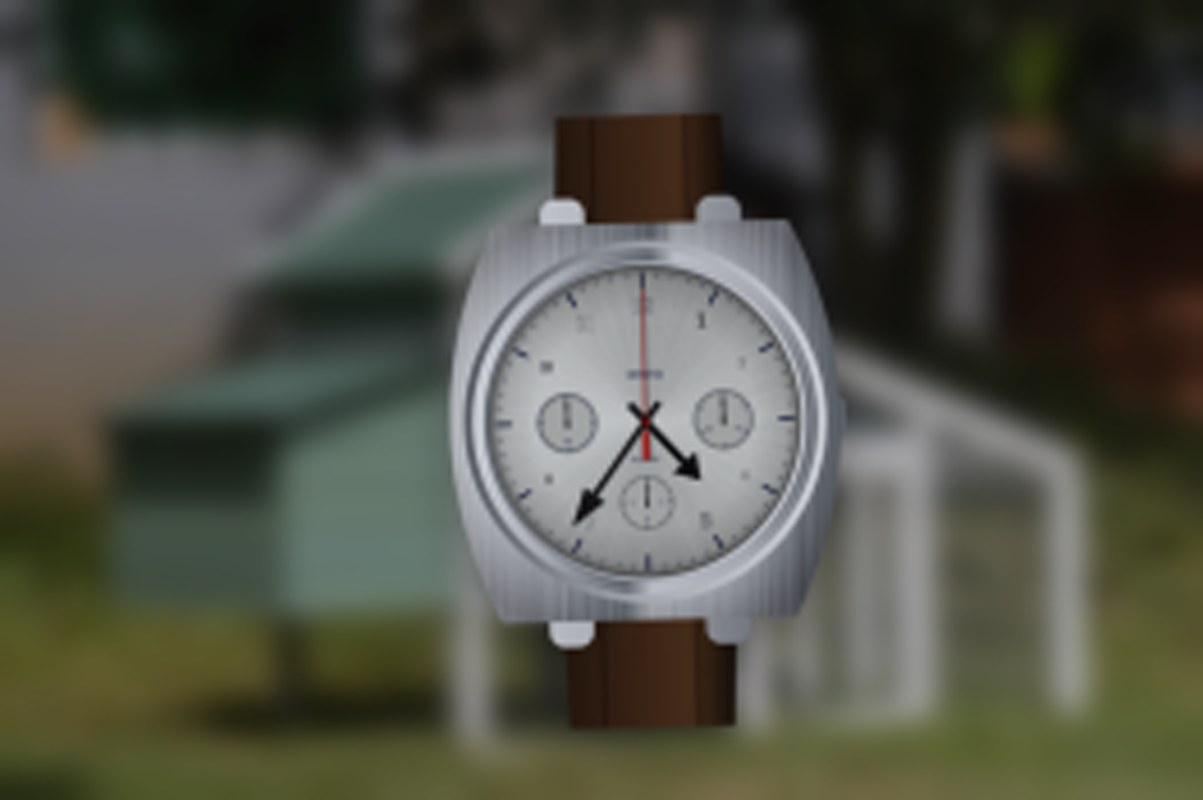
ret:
4:36
